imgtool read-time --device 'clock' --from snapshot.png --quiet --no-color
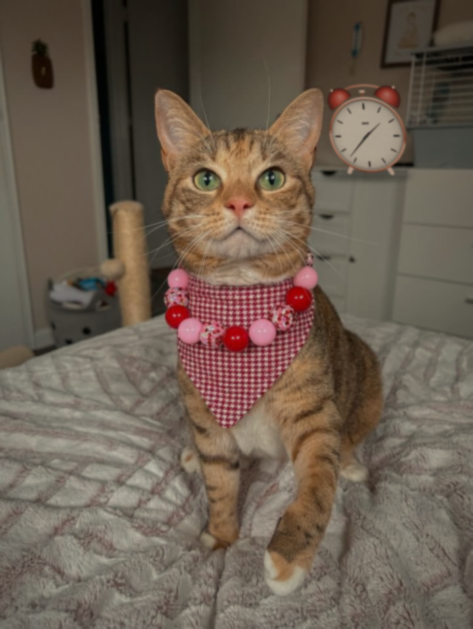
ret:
1:37
